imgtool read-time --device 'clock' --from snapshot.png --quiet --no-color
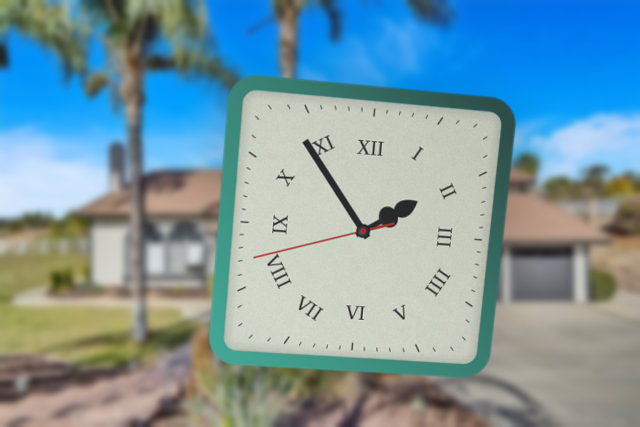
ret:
1:53:42
